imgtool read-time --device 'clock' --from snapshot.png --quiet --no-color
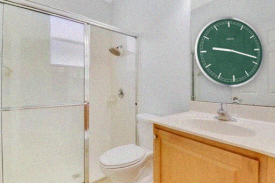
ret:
9:18
